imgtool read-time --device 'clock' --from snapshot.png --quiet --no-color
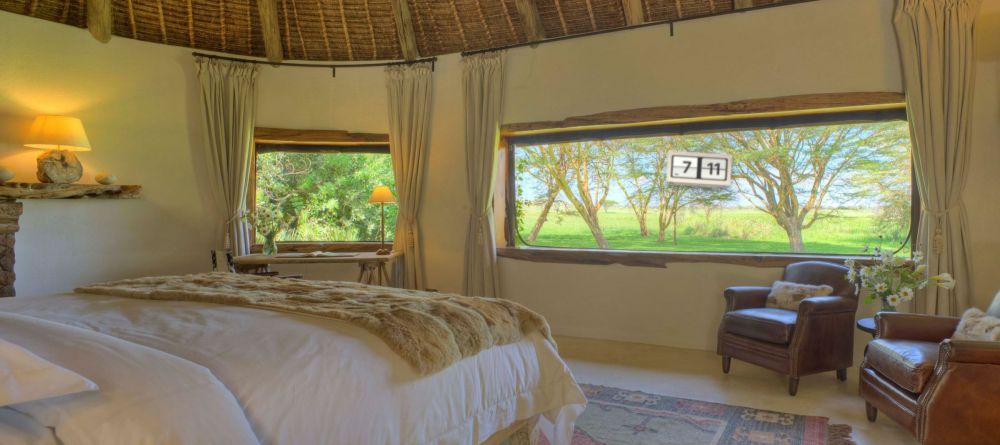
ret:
7:11
